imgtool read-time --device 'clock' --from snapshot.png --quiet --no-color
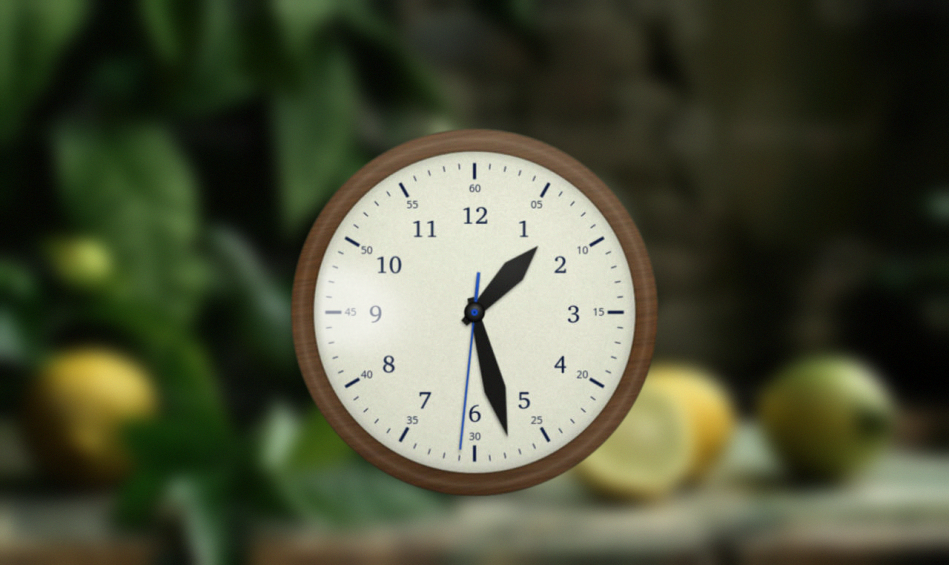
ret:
1:27:31
